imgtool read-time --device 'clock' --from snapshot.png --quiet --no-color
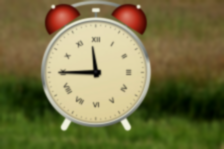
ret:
11:45
